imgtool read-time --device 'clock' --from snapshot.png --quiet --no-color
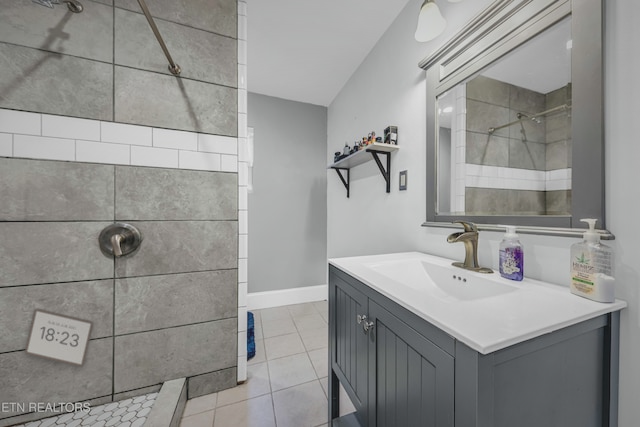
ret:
18:23
